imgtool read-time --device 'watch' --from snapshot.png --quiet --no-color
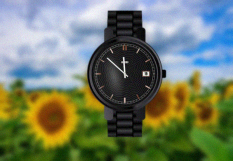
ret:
11:52
